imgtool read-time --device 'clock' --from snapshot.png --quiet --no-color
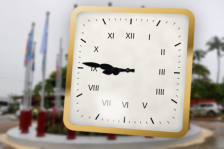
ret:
8:46
